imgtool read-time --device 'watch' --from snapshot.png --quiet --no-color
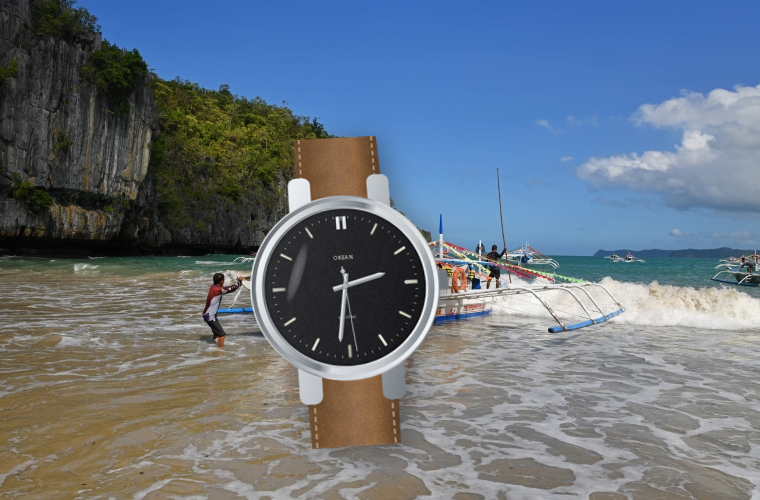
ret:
2:31:29
